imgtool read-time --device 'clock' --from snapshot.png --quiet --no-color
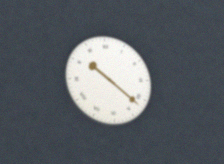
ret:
10:22
